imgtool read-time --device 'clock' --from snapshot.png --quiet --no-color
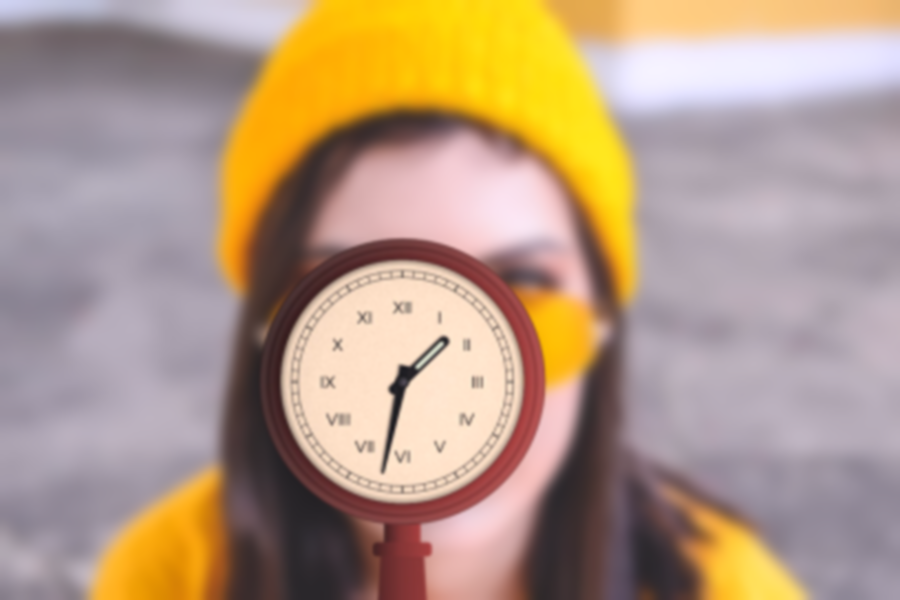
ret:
1:32
